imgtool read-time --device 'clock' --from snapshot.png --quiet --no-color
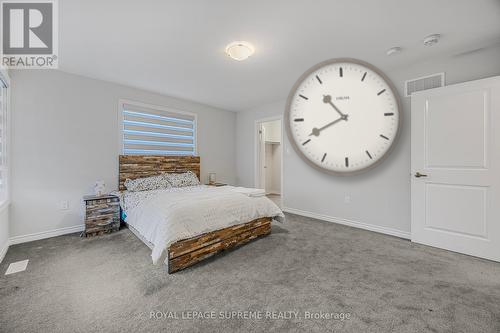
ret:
10:41
